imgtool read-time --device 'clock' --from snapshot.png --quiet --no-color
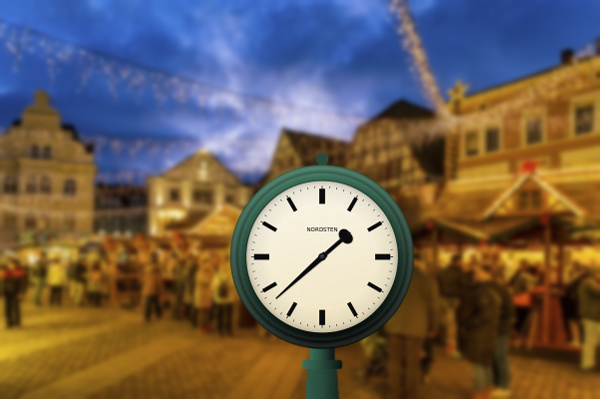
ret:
1:38
